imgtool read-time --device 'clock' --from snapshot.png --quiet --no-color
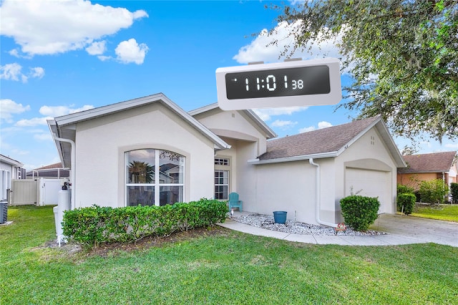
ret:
11:01:38
